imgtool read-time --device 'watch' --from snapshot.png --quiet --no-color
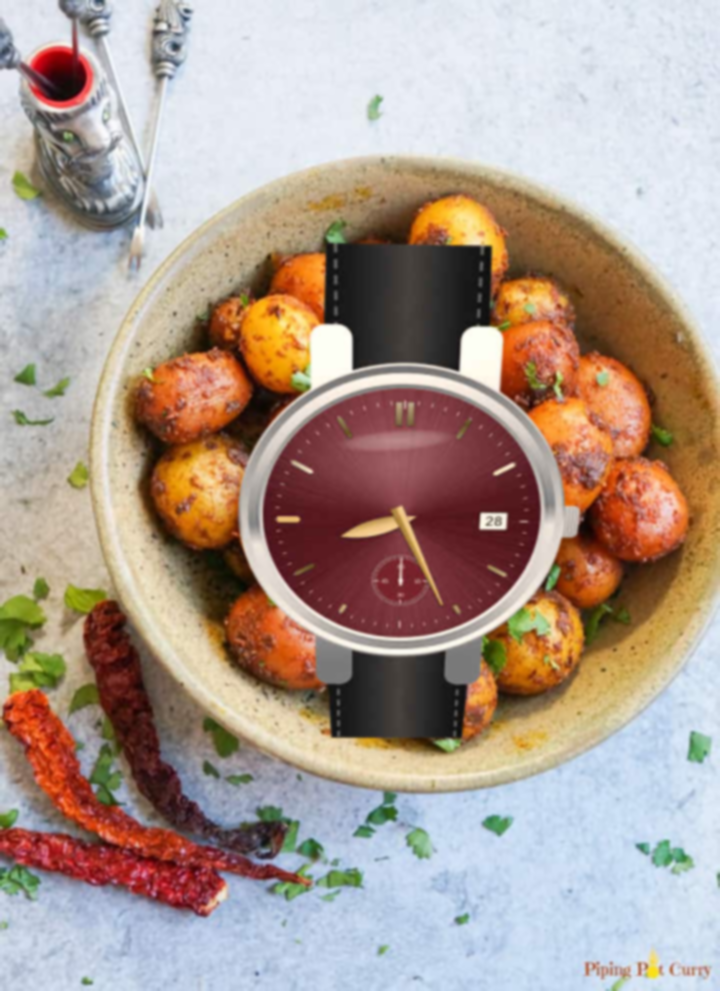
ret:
8:26
